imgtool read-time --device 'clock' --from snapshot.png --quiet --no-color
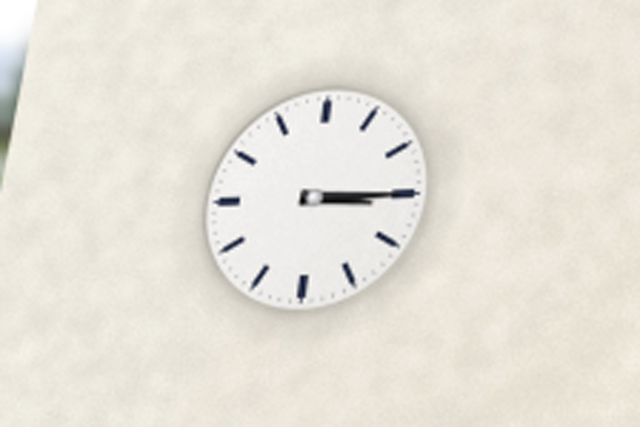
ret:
3:15
